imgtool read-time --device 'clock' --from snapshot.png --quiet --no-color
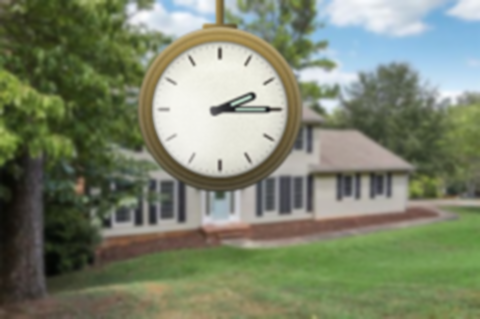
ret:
2:15
